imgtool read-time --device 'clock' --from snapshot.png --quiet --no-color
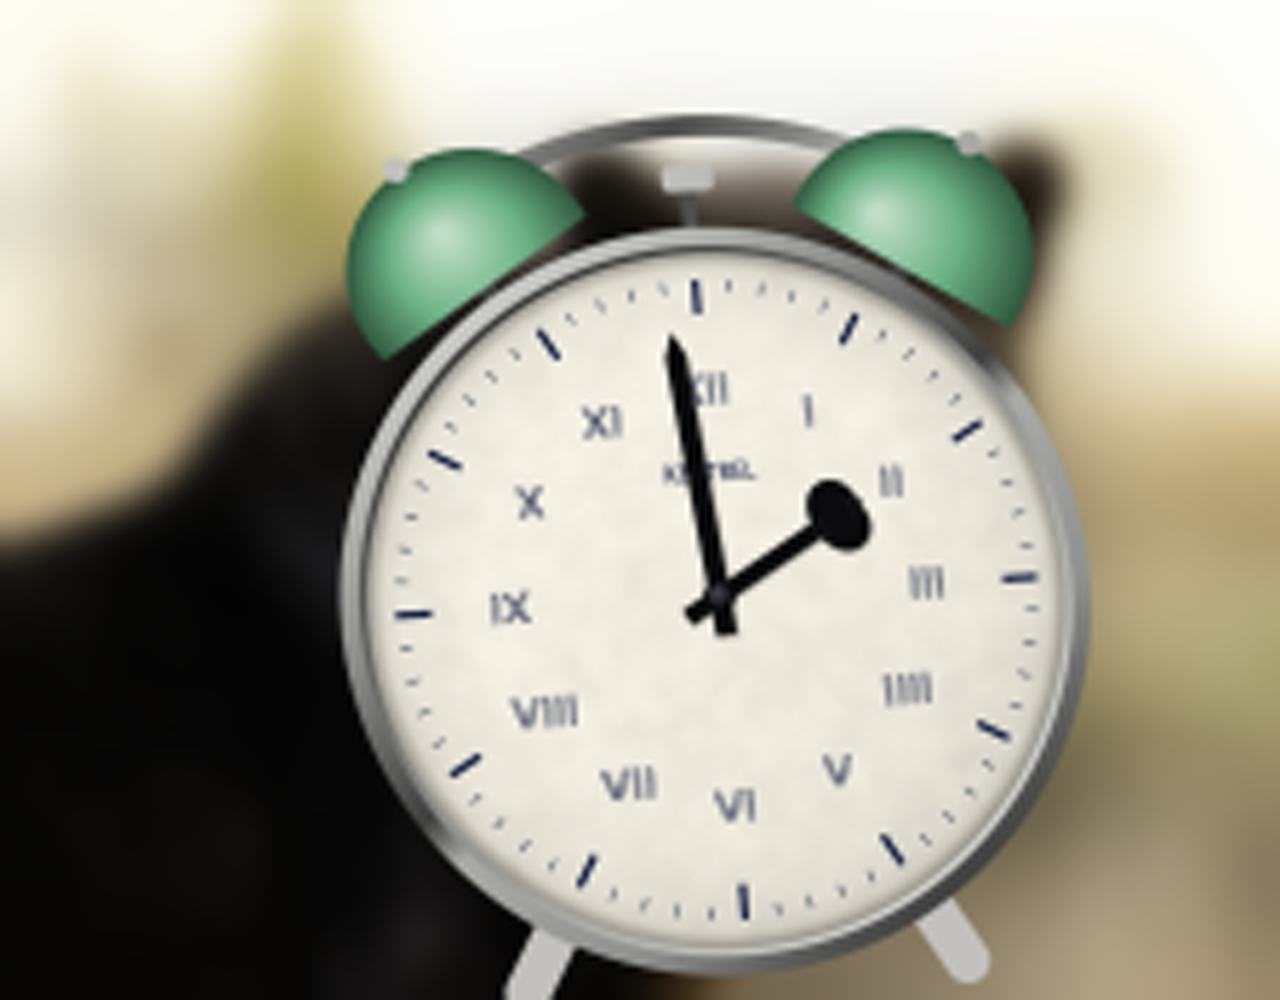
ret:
1:59
